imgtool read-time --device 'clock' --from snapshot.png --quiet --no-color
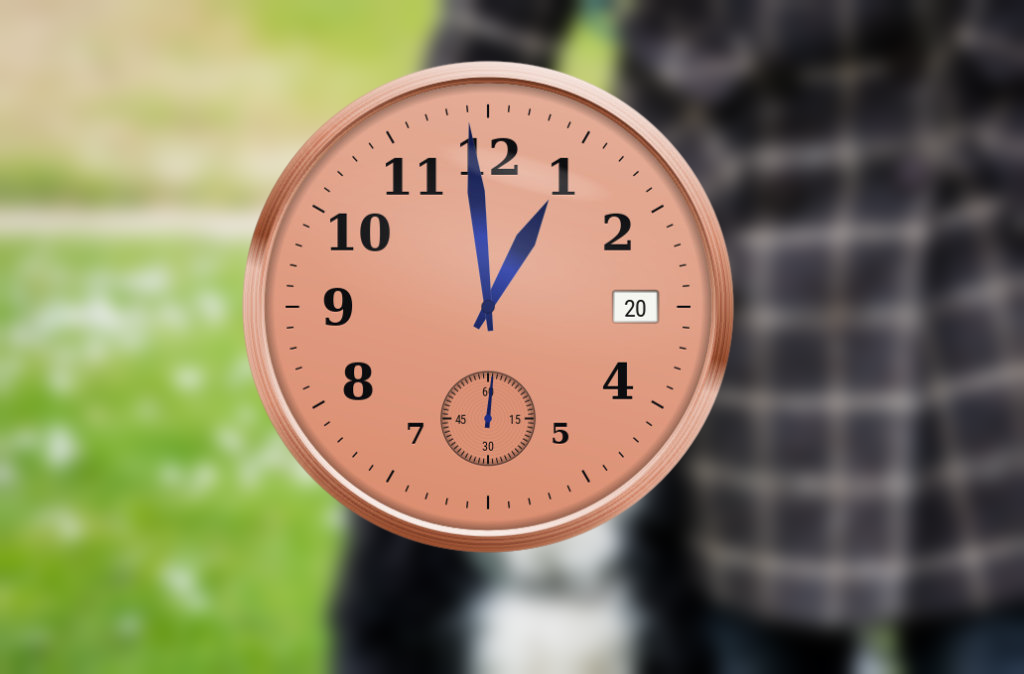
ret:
12:59:01
